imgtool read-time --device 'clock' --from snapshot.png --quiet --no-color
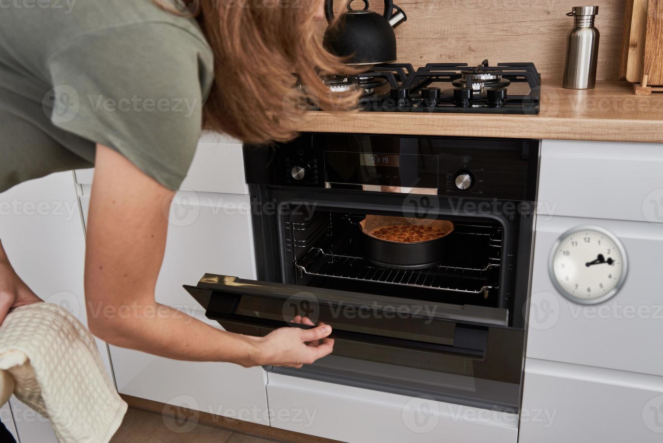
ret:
2:14
